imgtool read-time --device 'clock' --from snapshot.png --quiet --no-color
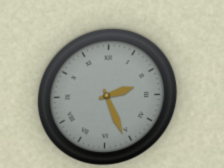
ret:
2:26
